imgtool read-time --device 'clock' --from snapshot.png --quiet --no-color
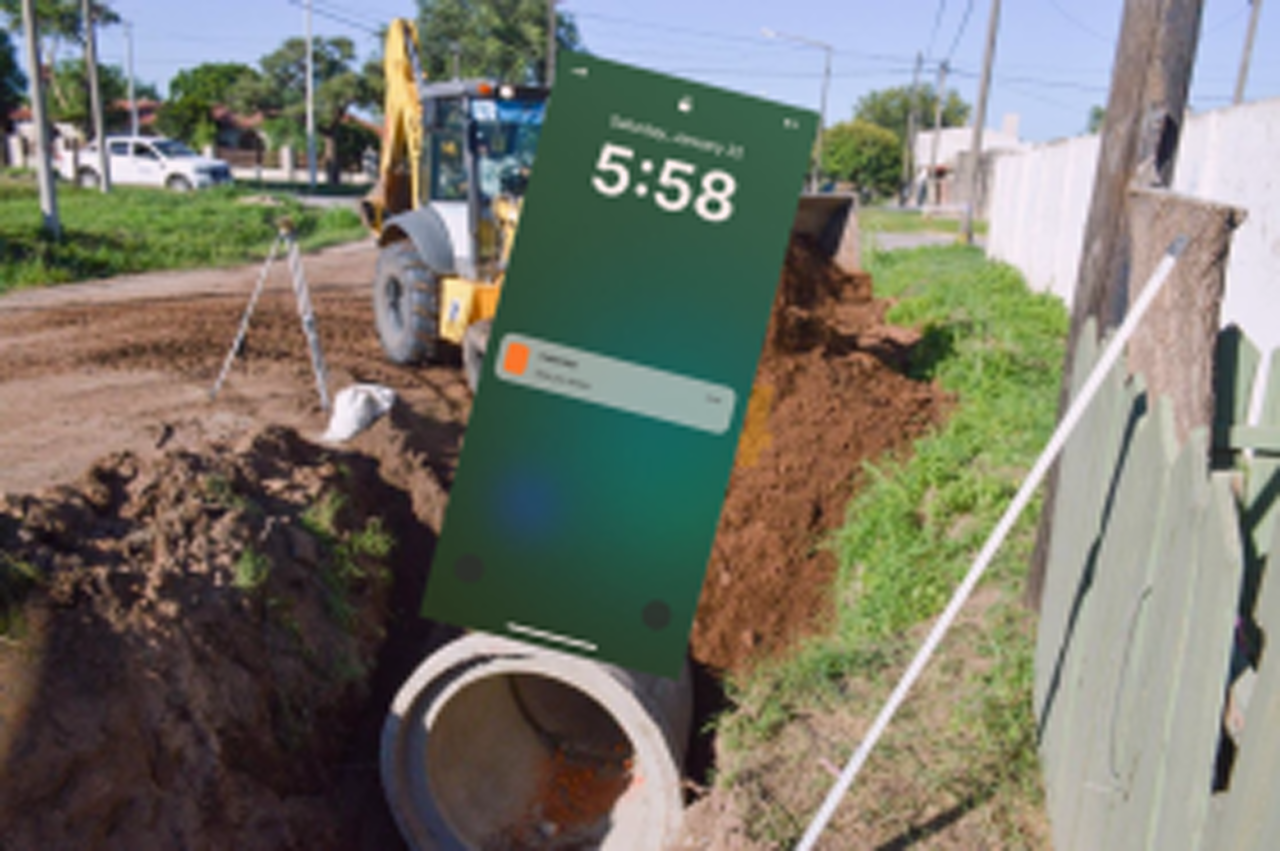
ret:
5:58
